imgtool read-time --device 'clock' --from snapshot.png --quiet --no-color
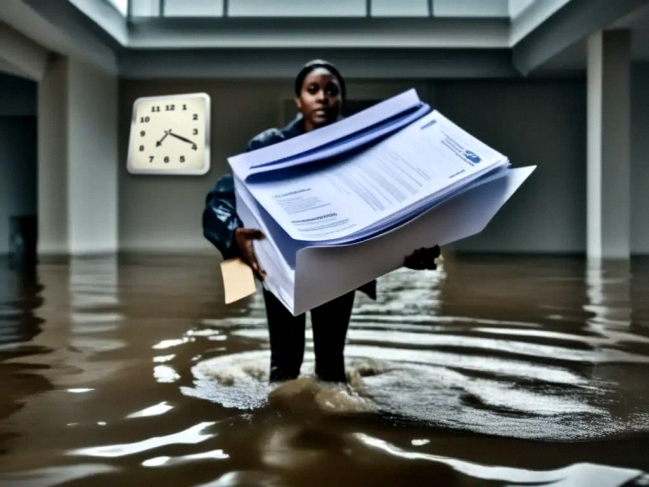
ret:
7:19
